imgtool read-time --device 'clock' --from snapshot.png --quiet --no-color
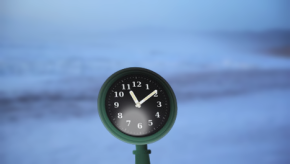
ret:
11:09
